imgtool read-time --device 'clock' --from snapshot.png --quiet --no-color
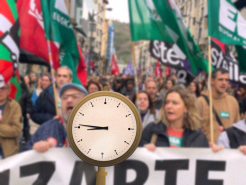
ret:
8:46
